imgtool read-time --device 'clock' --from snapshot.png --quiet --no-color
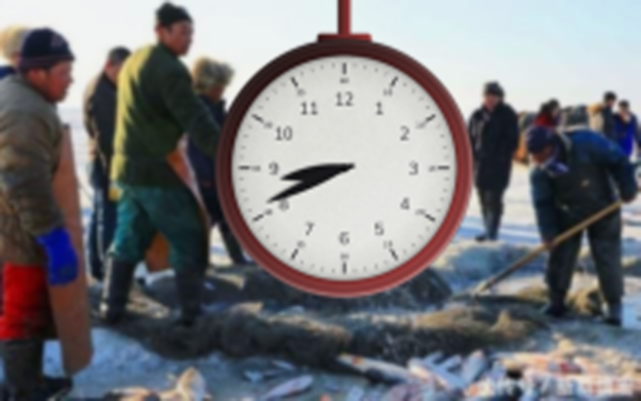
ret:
8:41
